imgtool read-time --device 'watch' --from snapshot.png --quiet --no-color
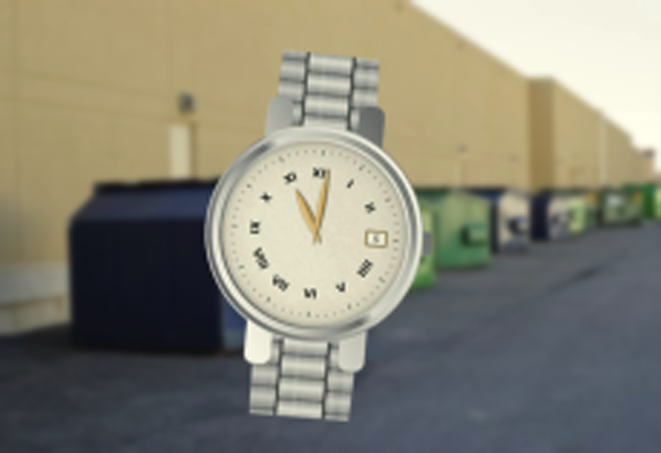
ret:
11:01
